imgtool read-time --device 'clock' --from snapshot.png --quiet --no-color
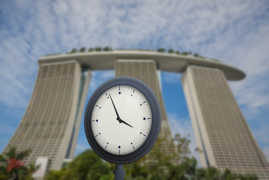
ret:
3:56
